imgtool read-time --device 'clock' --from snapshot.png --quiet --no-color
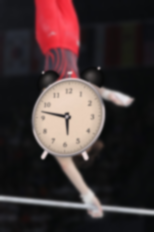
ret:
5:47
